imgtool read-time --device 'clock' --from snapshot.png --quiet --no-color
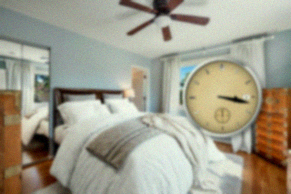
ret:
3:17
